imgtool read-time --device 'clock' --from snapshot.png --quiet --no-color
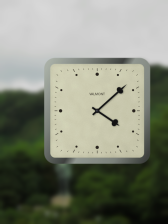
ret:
4:08
